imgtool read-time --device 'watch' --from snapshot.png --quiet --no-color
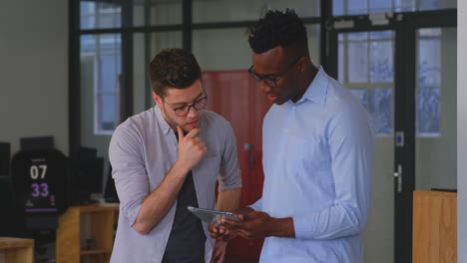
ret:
7:33
